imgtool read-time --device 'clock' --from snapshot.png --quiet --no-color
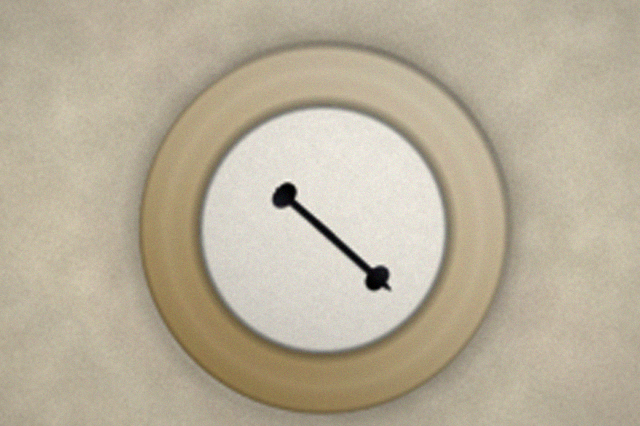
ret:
10:22
